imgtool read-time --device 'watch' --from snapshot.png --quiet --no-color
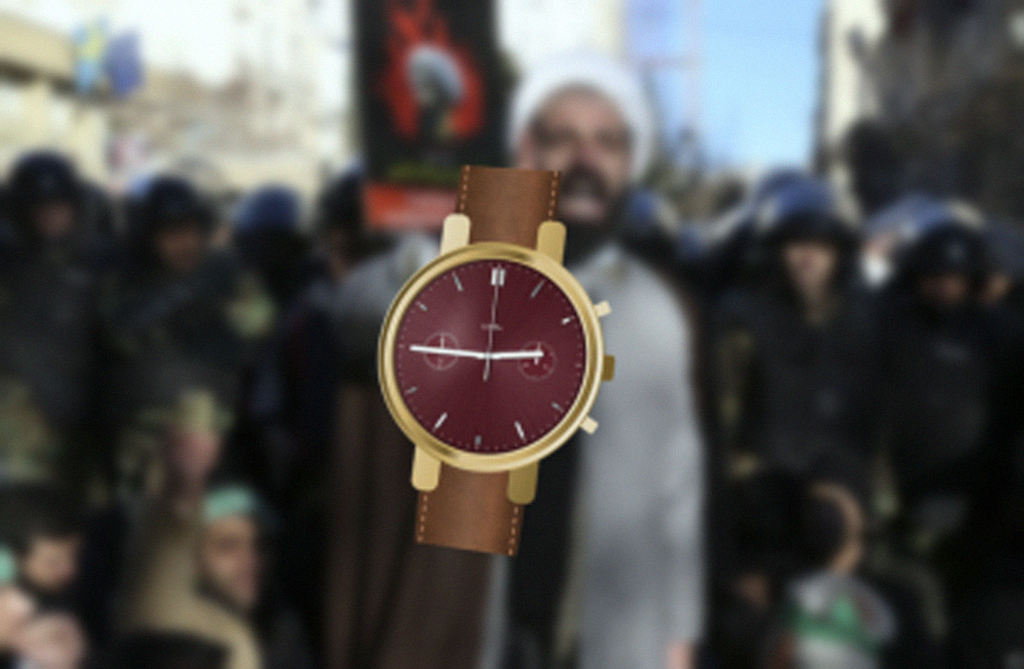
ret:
2:45
